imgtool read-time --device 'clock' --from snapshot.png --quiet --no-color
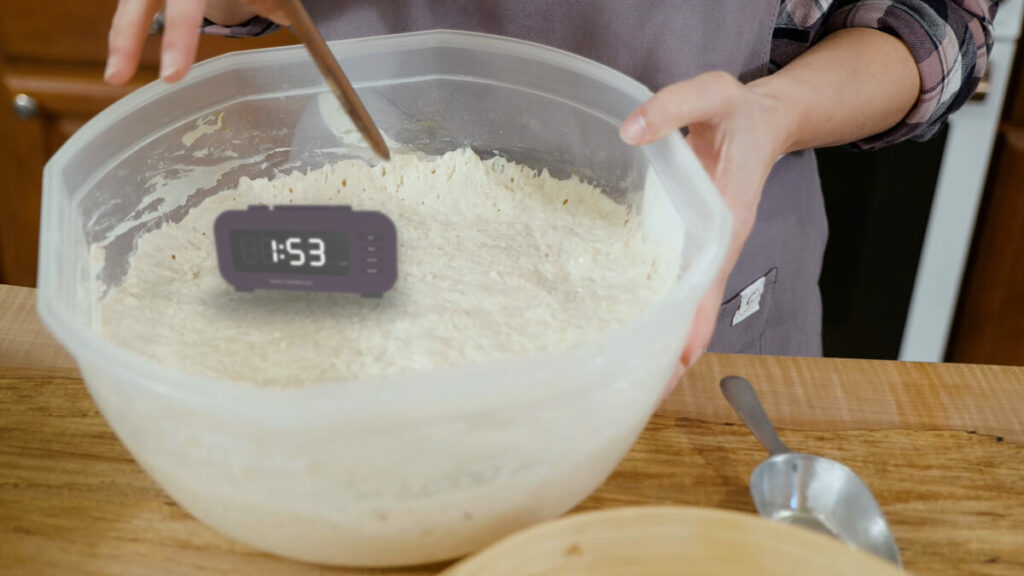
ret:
1:53
